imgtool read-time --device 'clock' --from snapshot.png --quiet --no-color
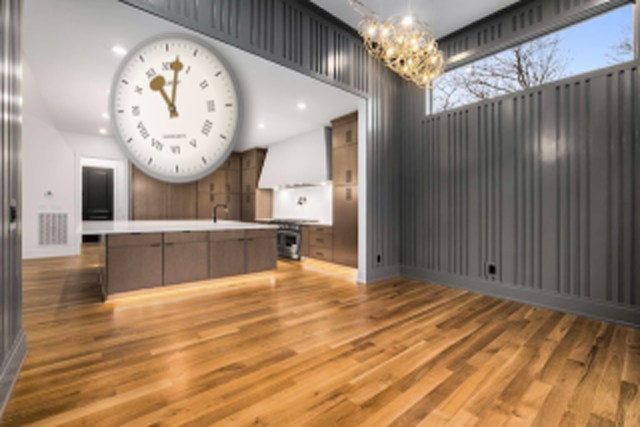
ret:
11:02
